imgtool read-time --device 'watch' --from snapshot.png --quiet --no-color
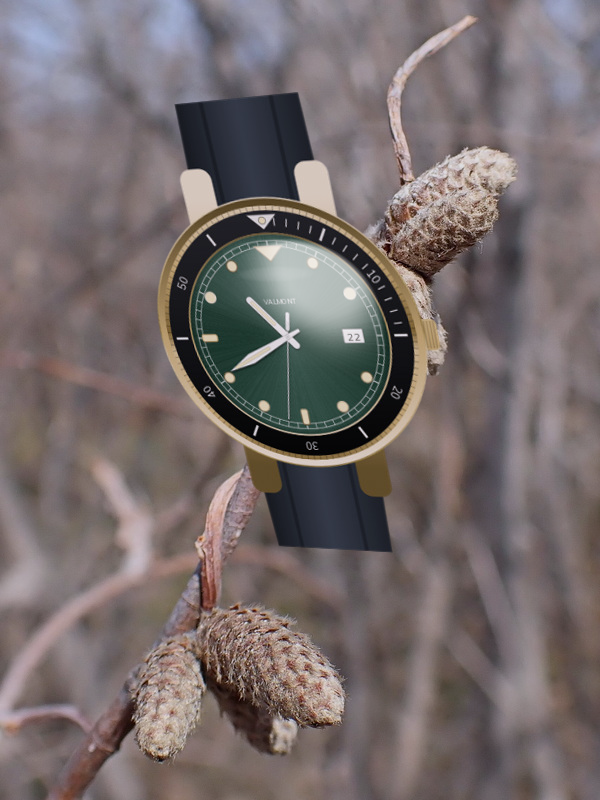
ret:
10:40:32
